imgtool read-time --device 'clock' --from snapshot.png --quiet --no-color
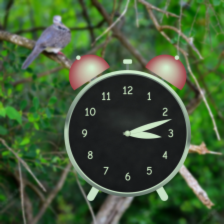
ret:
3:12
